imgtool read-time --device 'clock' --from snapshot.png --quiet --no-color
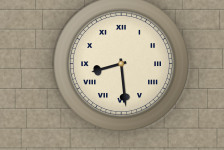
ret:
8:29
